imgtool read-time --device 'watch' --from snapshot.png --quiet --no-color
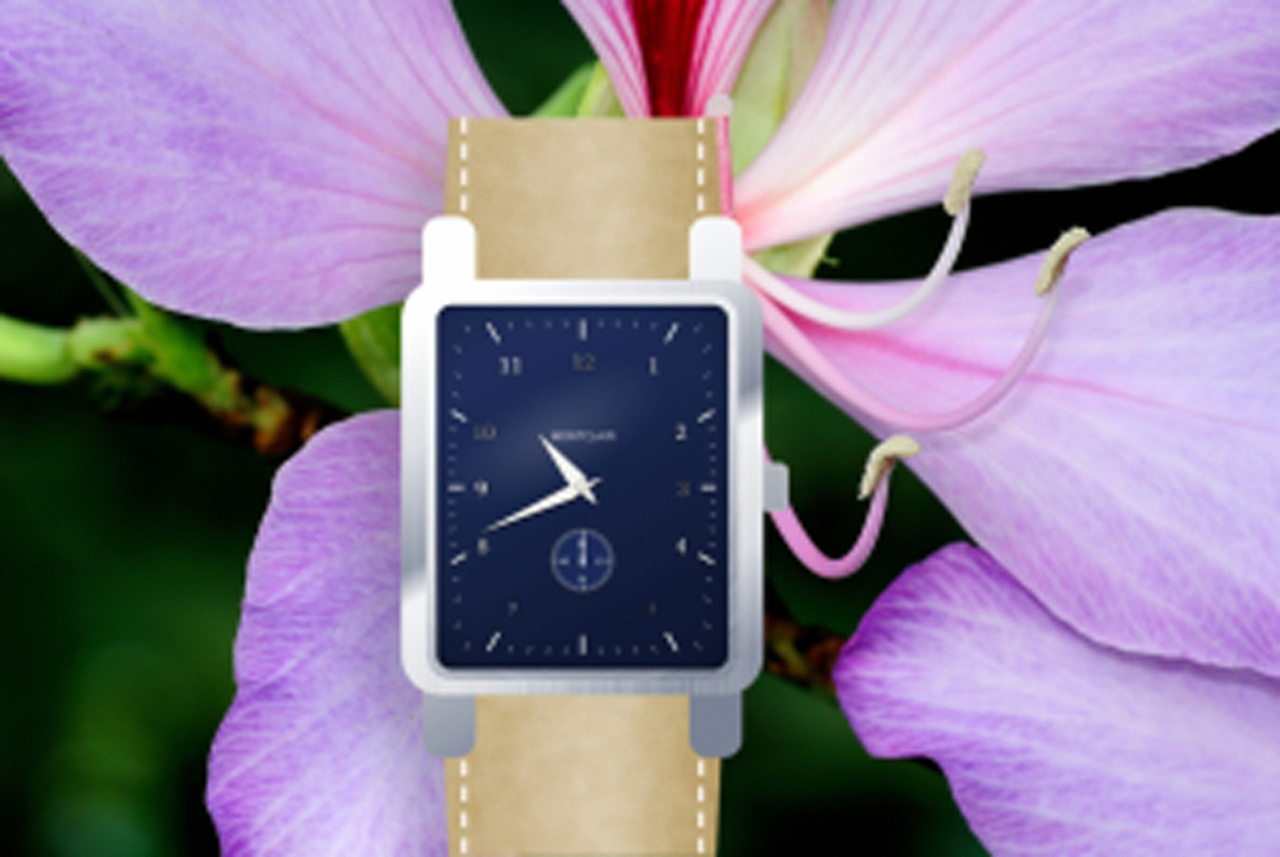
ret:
10:41
